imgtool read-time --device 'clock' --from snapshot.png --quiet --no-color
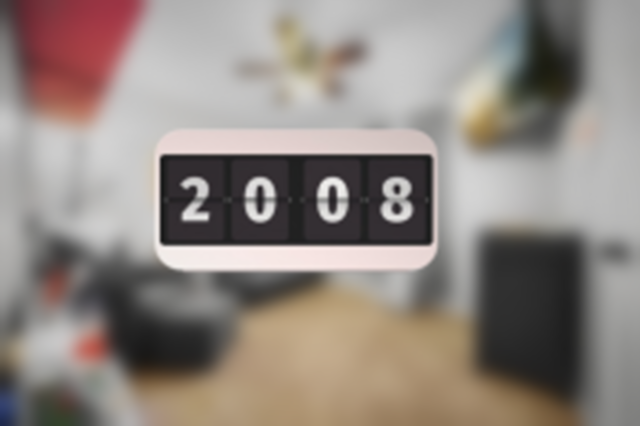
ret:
20:08
